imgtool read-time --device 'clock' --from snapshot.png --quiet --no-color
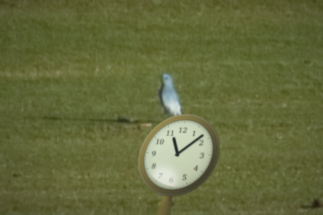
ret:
11:08
